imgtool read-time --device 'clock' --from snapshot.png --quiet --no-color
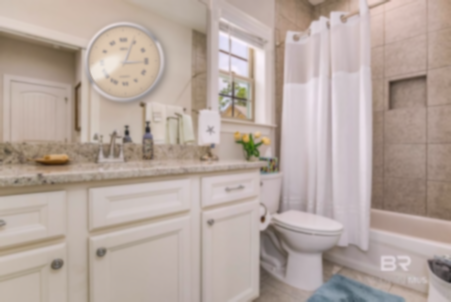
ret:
3:04
